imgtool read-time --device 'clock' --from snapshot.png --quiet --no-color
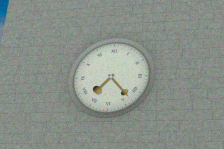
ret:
7:23
